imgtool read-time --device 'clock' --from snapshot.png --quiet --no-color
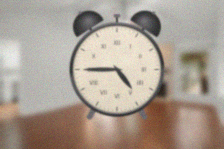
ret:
4:45
